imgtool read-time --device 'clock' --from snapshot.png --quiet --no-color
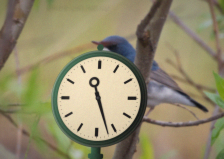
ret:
11:27
